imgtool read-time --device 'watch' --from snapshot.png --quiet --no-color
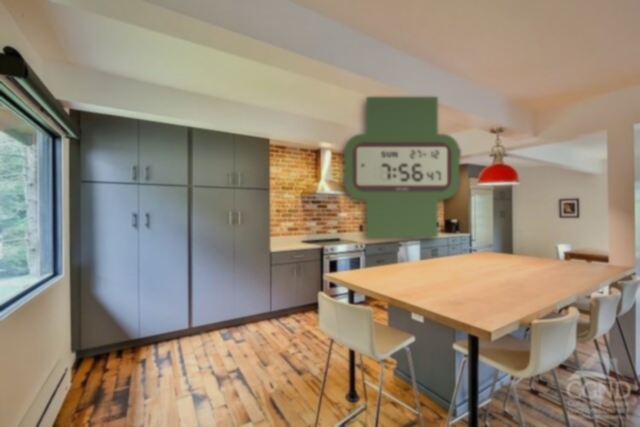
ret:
7:56
